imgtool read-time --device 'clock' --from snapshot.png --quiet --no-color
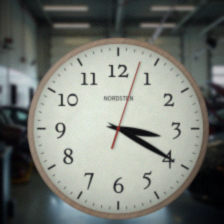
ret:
3:20:03
